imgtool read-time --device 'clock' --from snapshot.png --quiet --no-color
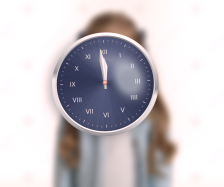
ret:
11:59
